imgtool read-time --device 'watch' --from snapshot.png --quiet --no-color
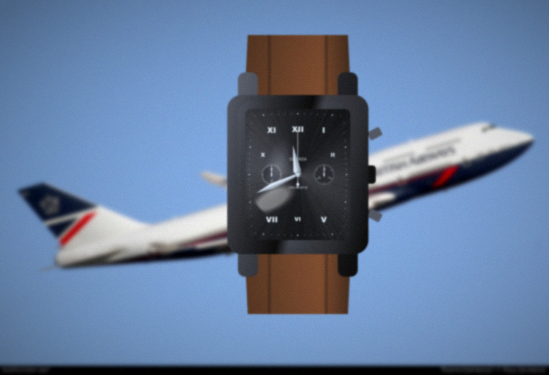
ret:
11:41
